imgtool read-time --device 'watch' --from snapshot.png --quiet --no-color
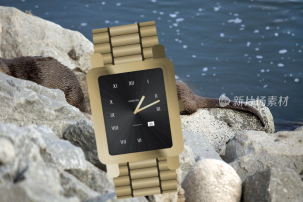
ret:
1:12
